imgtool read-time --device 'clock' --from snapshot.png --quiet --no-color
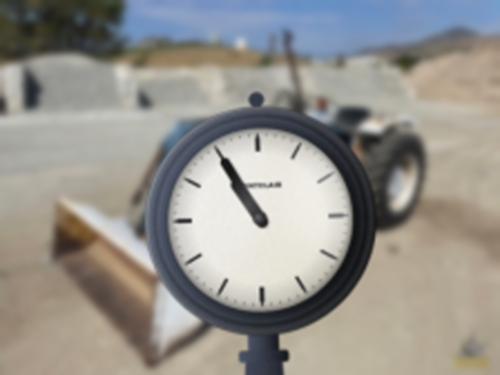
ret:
10:55
